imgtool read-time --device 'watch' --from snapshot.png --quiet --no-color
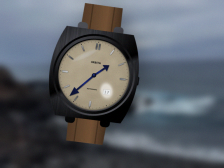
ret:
1:37
